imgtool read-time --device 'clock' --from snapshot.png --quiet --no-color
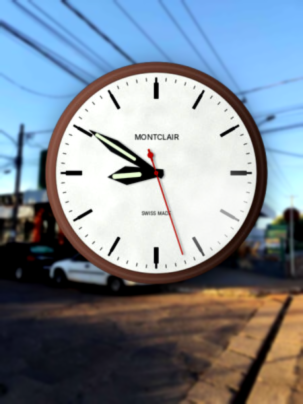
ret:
8:50:27
